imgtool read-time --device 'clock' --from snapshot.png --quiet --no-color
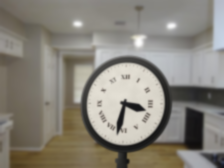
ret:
3:32
